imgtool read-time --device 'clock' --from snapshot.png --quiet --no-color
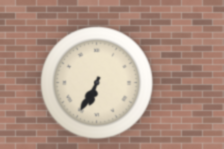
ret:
6:35
